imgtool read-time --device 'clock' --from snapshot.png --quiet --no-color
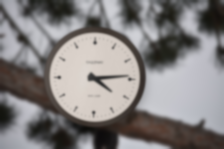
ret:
4:14
